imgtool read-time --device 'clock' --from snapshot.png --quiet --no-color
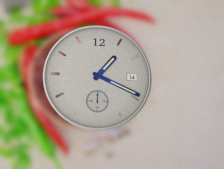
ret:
1:19
